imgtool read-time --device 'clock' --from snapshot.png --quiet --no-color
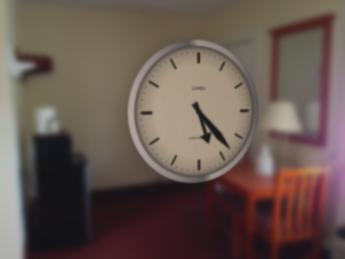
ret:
5:23
